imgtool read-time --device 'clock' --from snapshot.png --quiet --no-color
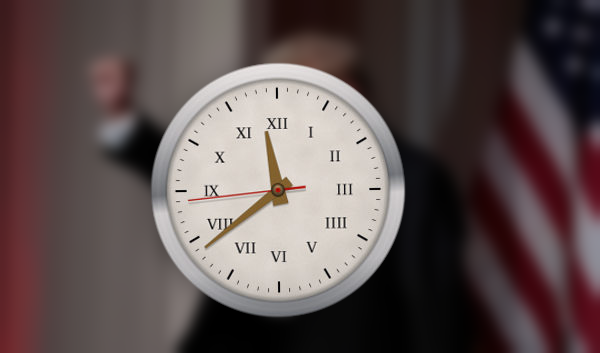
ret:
11:38:44
